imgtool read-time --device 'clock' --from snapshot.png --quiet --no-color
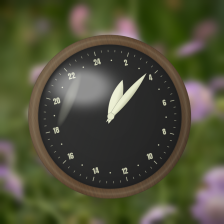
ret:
2:09
